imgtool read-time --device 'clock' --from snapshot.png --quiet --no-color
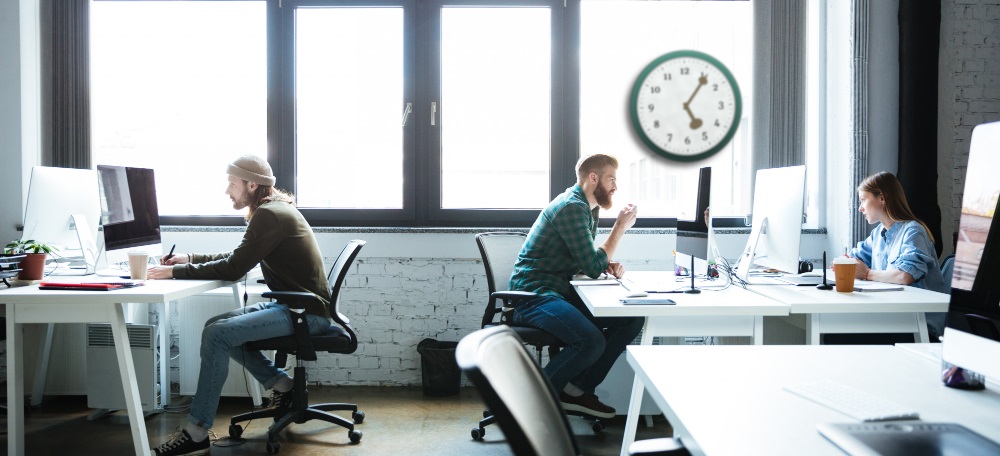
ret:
5:06
